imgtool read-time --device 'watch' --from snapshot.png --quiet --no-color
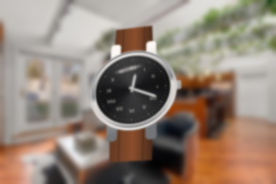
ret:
12:19
